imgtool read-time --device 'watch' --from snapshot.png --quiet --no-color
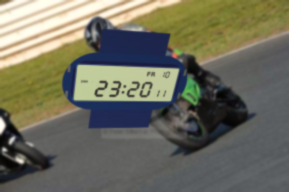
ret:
23:20
